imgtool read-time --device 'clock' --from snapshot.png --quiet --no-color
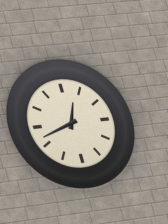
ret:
12:42
